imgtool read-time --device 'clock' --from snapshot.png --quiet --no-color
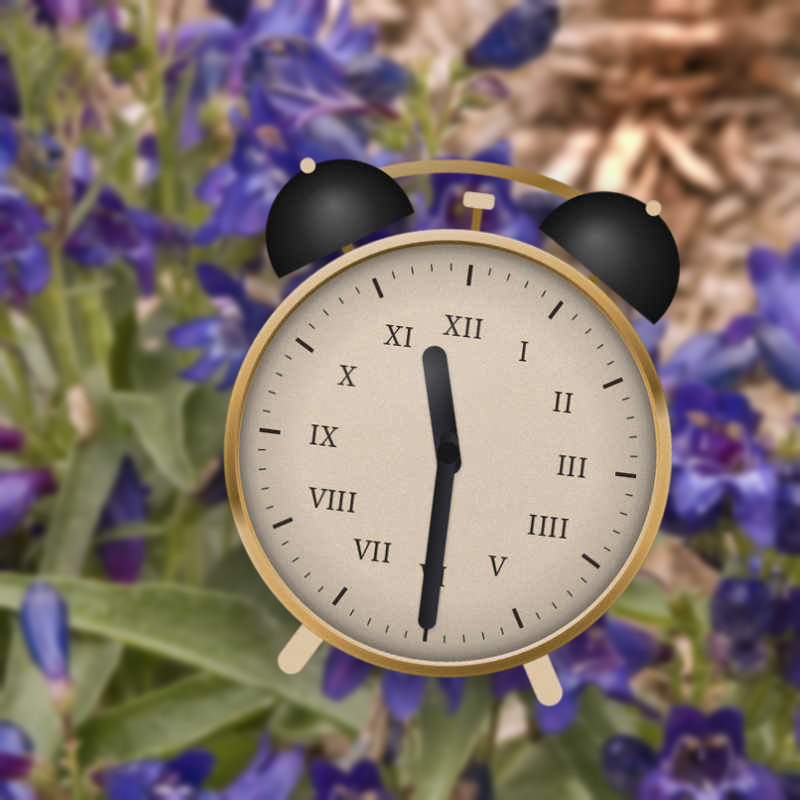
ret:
11:30
